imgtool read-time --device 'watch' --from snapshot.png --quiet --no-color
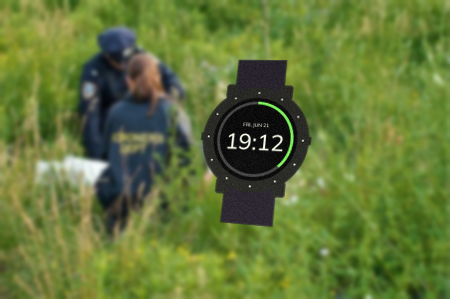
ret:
19:12
